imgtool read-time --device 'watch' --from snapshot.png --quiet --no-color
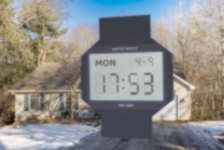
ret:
17:53
